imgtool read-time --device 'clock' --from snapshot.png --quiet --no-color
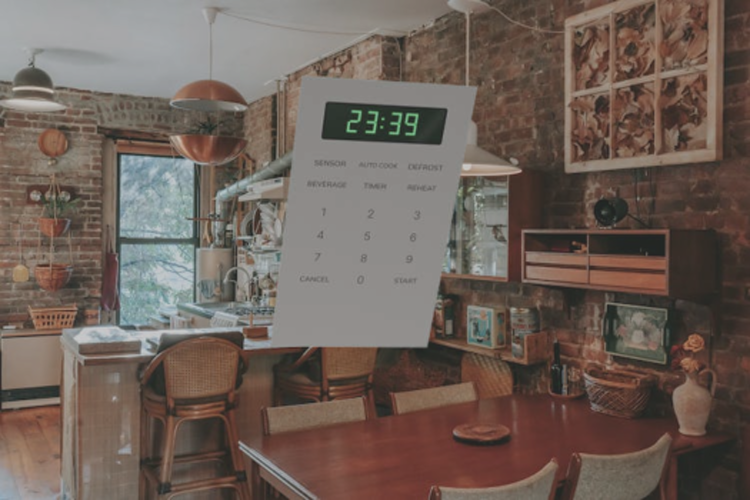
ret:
23:39
